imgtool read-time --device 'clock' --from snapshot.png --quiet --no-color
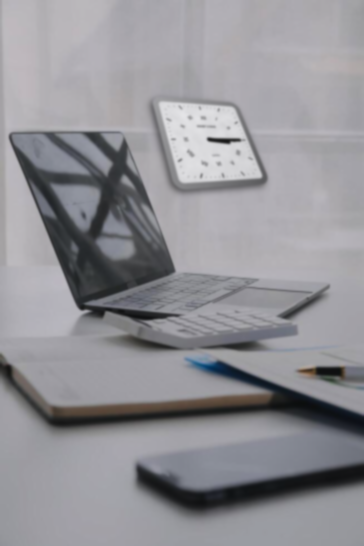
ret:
3:15
